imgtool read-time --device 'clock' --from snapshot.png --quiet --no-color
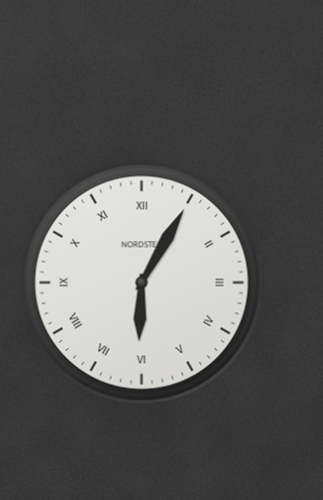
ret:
6:05
